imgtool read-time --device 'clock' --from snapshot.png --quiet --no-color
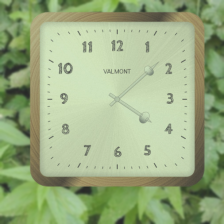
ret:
4:08
